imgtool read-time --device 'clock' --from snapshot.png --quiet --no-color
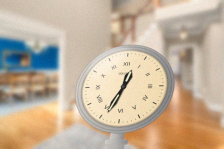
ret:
12:34
